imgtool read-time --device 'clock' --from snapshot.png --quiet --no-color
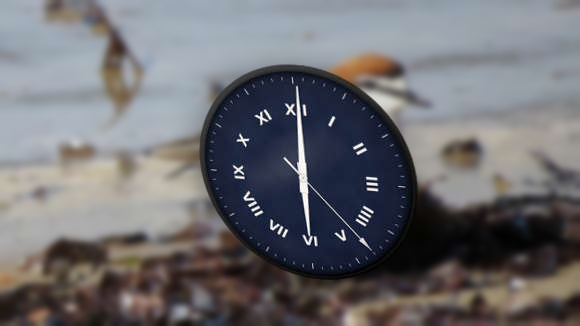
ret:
6:00:23
